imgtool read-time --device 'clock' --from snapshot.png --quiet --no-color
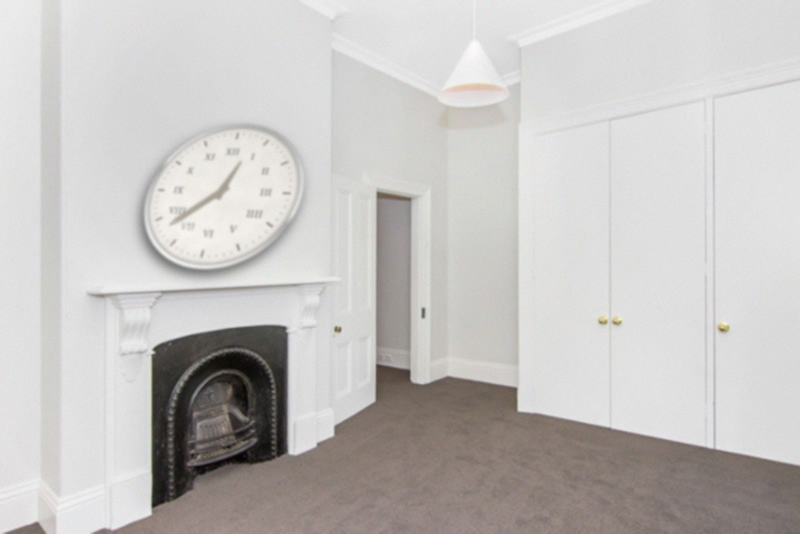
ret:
12:38
